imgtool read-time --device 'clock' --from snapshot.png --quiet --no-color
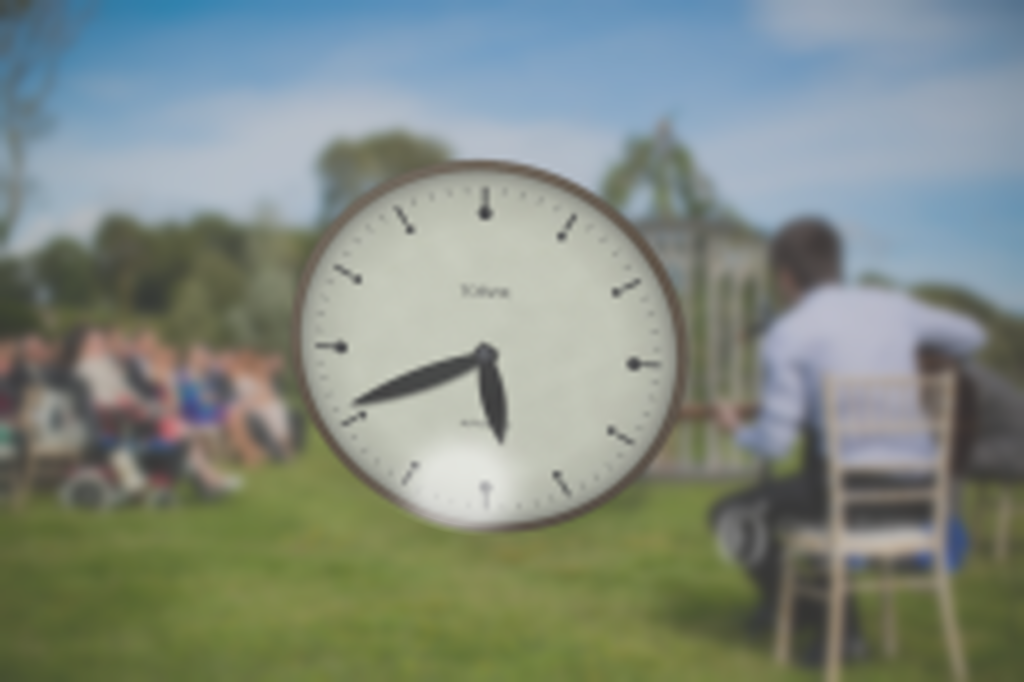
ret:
5:41
